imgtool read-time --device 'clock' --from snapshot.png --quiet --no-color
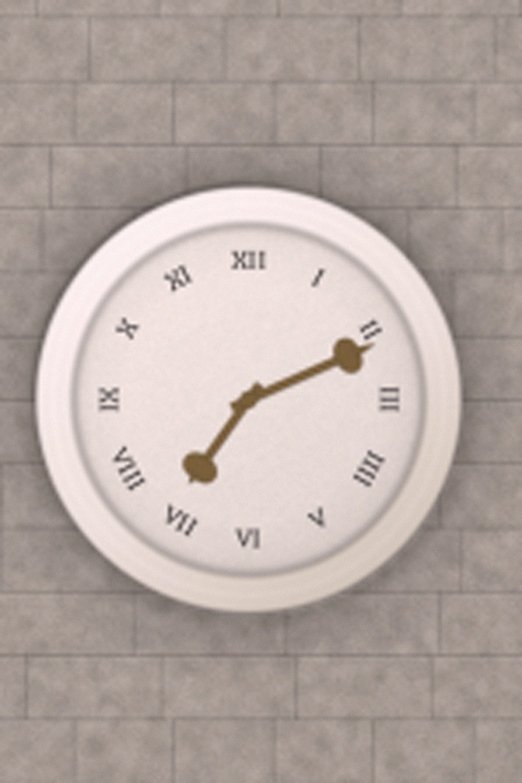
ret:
7:11
